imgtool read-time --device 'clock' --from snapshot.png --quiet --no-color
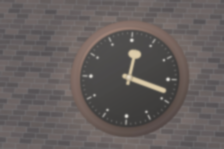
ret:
12:18
